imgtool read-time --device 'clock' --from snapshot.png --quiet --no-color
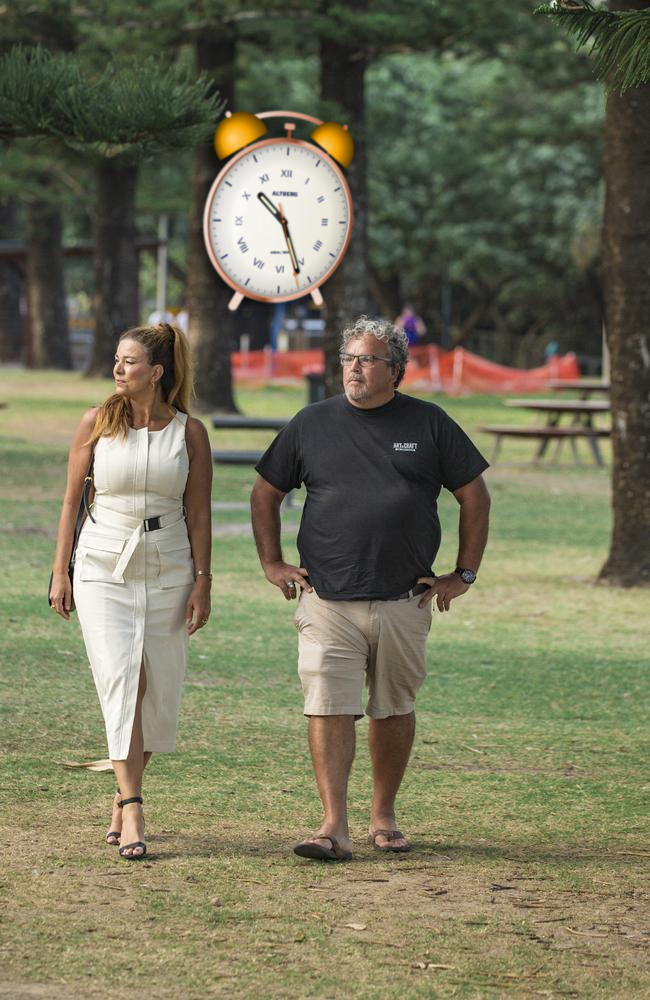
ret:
10:26:27
